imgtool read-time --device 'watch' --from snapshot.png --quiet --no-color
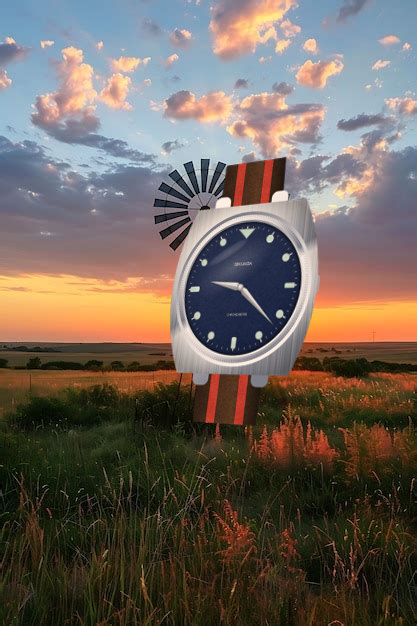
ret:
9:22
